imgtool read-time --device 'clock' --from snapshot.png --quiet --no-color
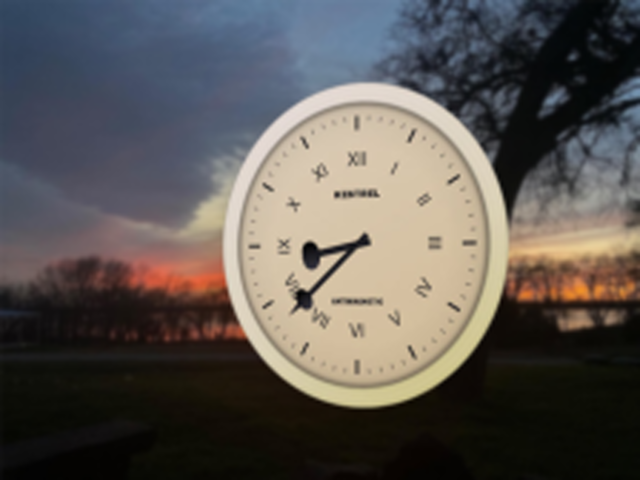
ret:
8:38
